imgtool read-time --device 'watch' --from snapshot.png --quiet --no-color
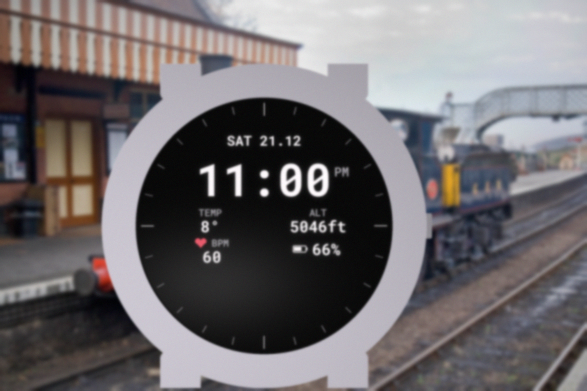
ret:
11:00
